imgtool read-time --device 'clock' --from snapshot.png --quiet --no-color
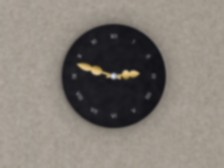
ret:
2:48
